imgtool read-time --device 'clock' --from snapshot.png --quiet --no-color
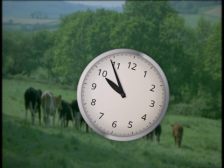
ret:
9:54
